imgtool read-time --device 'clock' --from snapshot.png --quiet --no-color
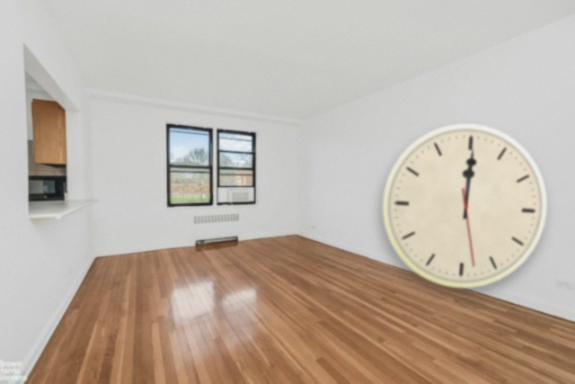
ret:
12:00:28
